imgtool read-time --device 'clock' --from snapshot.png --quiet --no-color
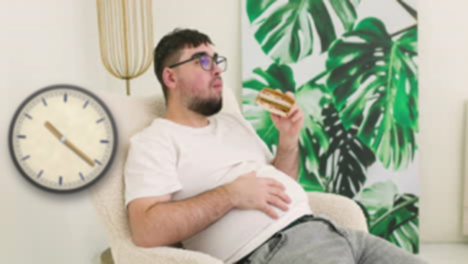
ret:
10:21
